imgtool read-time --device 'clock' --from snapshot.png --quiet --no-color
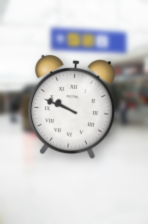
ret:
9:48
